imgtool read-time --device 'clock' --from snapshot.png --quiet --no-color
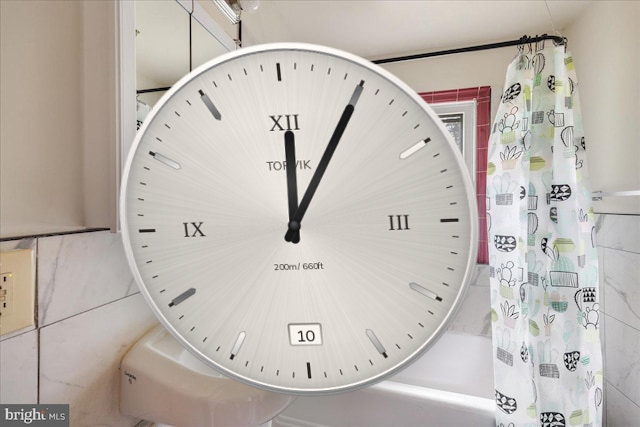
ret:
12:05
